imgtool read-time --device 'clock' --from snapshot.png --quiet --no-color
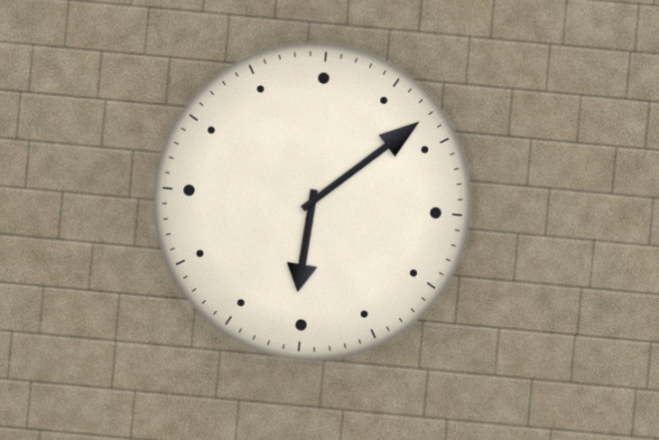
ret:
6:08
